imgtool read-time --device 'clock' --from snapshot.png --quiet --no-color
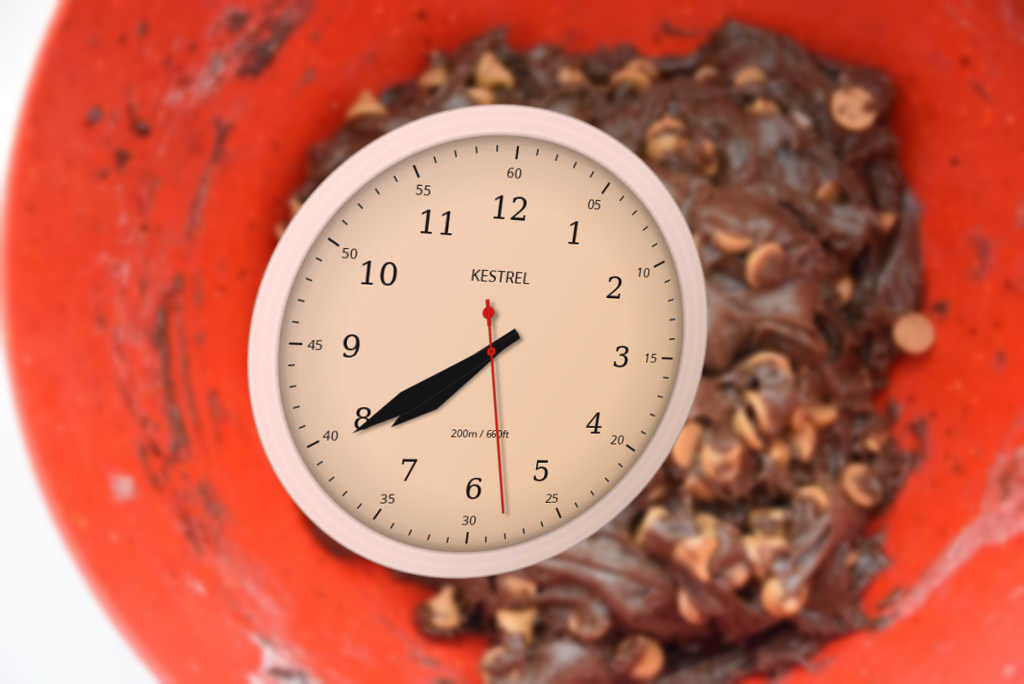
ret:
7:39:28
